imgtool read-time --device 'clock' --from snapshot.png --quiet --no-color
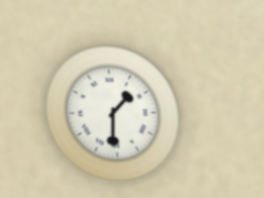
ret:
1:31
